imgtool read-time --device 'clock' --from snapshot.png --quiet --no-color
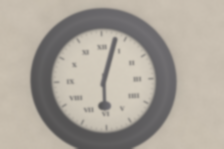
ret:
6:03
